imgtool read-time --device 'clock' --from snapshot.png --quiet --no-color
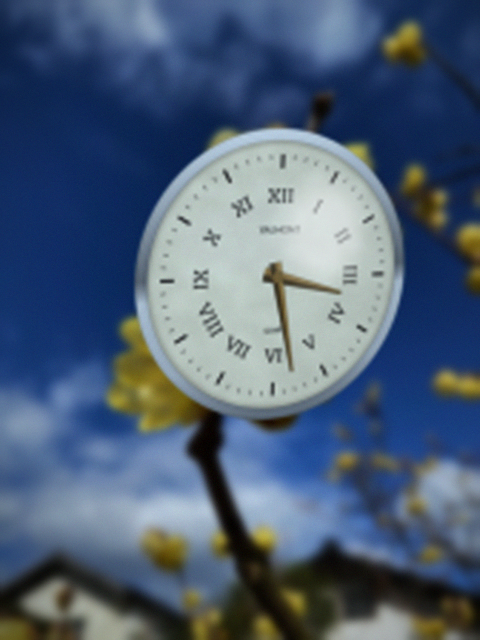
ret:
3:28
